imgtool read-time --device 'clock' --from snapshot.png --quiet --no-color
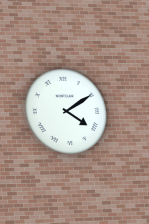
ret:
4:10
